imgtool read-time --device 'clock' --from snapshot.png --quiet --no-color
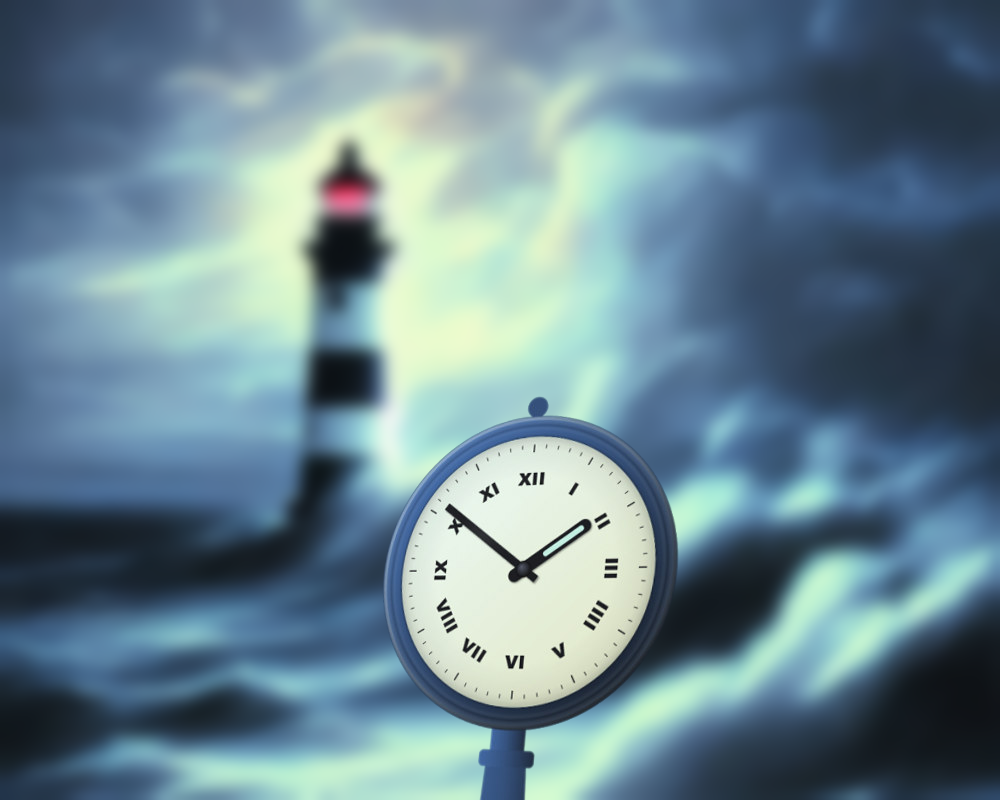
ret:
1:51
